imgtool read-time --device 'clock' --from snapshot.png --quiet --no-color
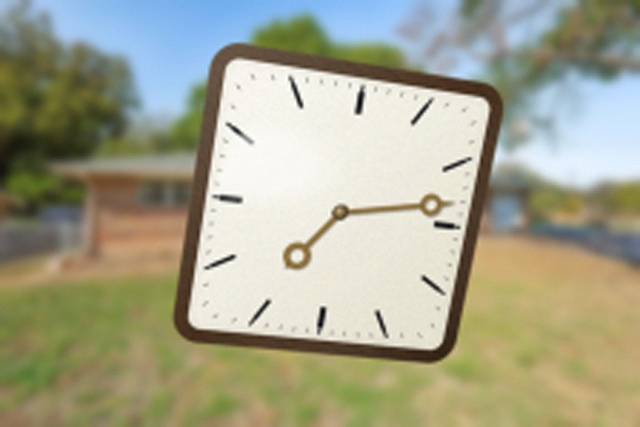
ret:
7:13
